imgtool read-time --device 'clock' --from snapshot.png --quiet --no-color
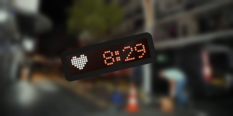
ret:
8:29
